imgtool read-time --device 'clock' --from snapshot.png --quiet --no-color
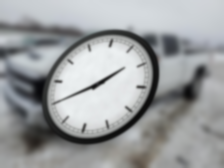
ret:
1:40
